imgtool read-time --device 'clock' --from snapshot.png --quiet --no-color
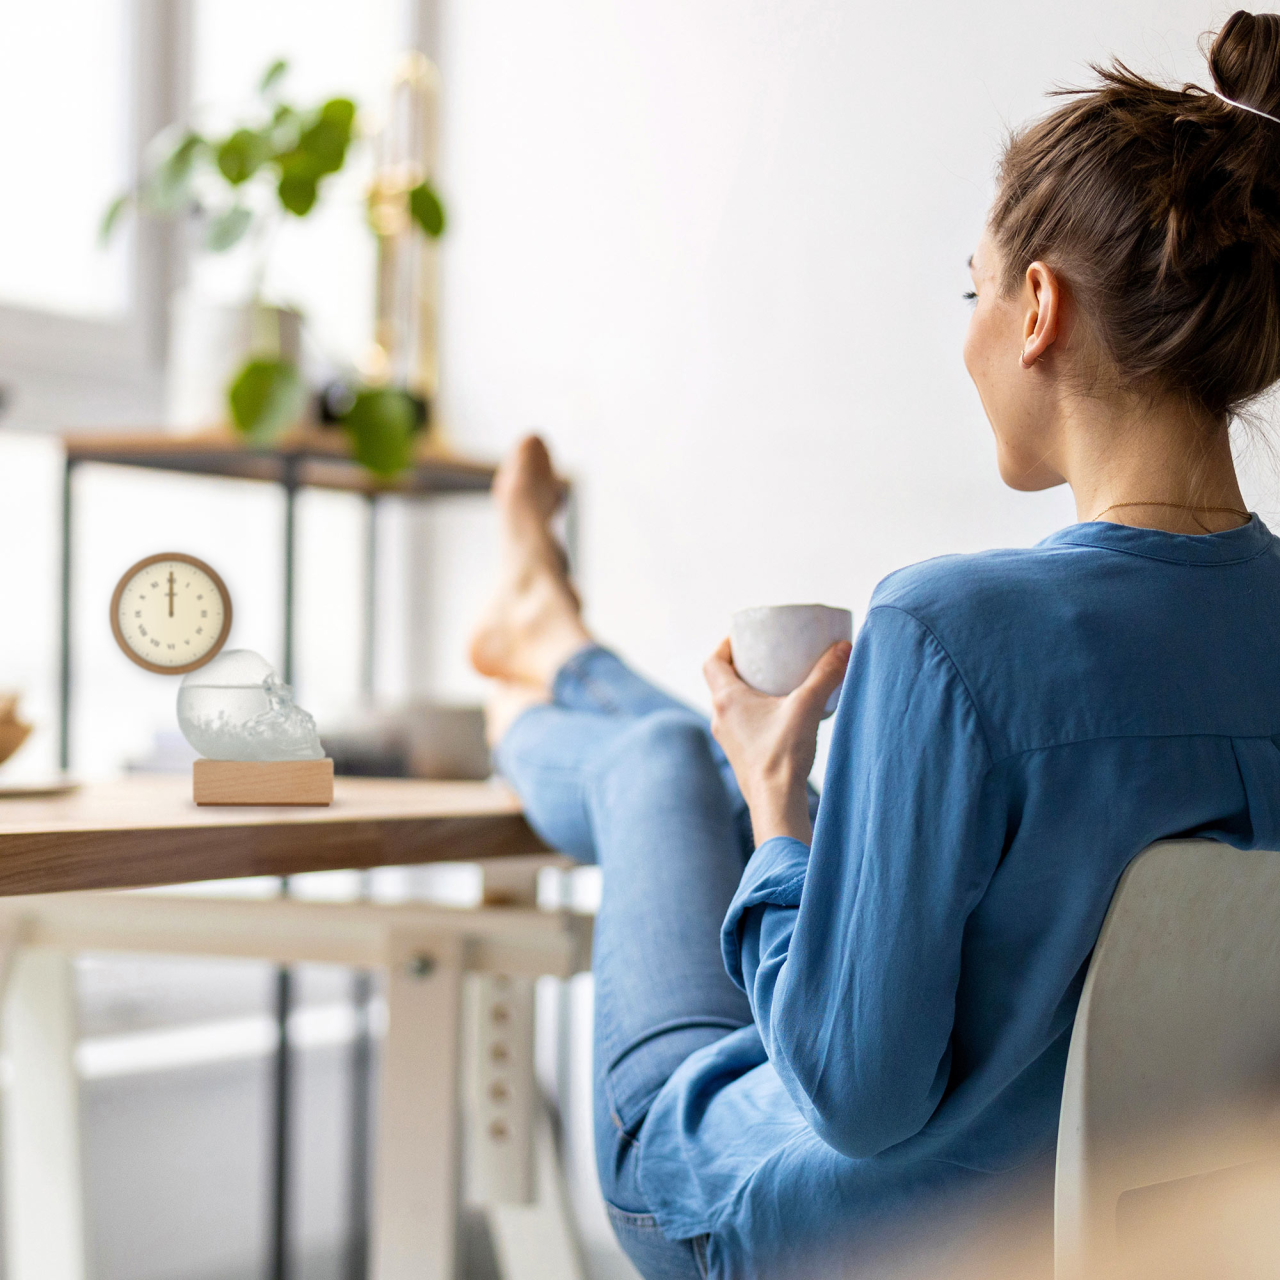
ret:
12:00
